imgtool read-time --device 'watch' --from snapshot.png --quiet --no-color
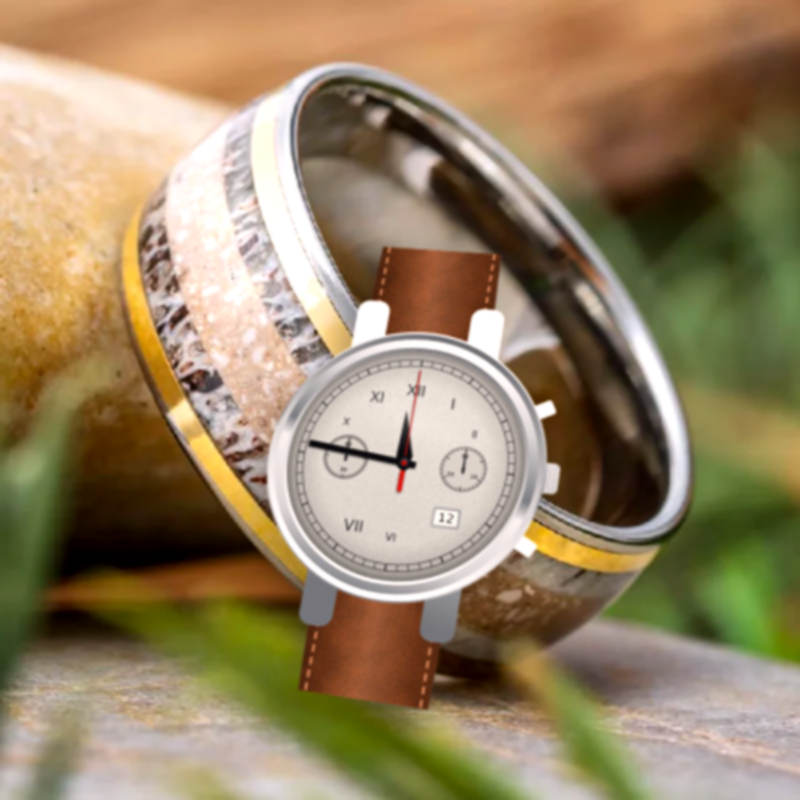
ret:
11:46
